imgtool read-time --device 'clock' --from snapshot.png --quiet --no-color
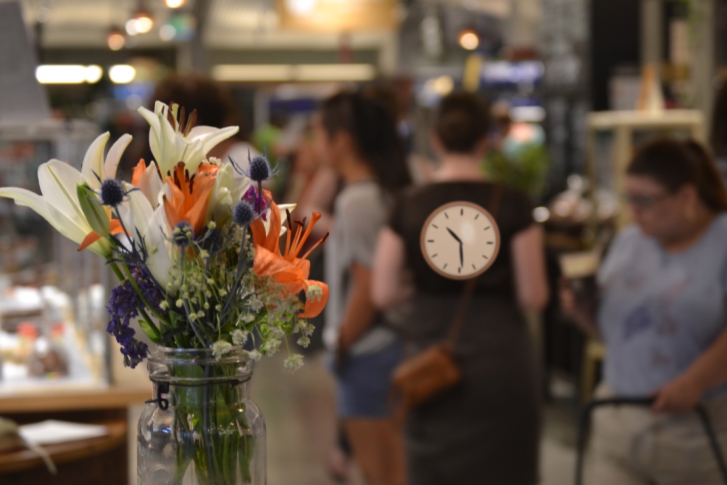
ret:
10:29
